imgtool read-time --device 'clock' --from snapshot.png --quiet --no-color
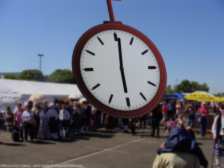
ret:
6:01
